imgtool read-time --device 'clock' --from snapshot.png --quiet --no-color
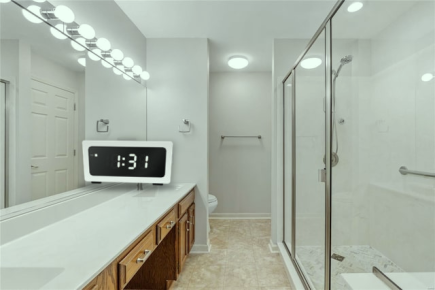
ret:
1:31
